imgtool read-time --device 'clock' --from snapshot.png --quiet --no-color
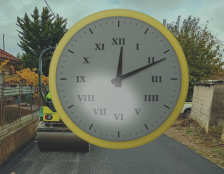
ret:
12:11
